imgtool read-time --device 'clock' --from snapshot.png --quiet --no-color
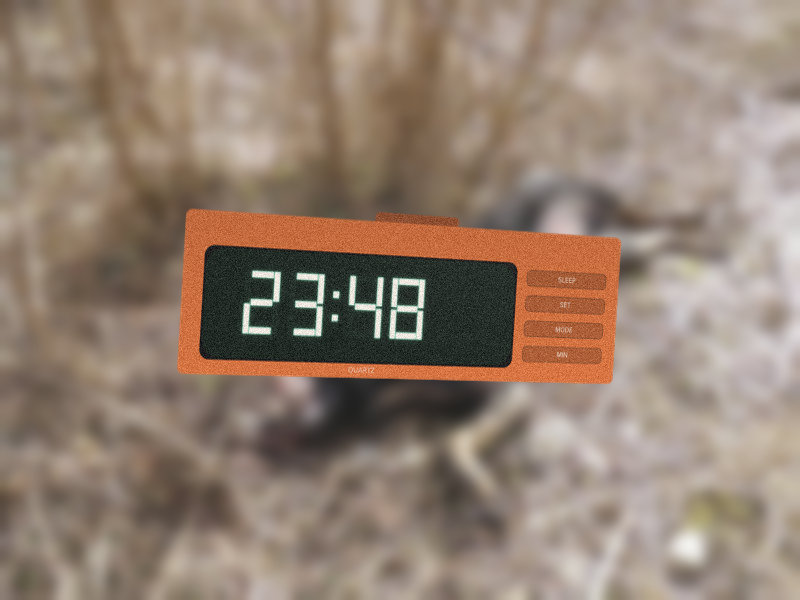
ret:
23:48
